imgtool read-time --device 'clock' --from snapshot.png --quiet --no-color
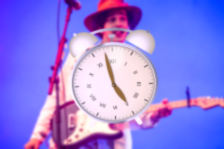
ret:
4:58
